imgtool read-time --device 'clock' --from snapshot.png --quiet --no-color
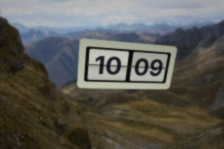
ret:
10:09
